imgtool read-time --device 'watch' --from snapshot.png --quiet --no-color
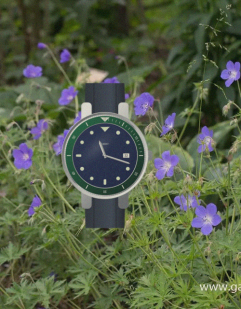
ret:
11:18
